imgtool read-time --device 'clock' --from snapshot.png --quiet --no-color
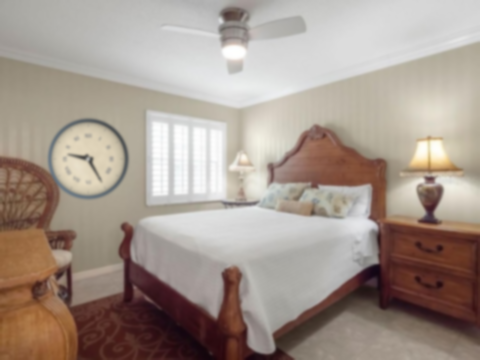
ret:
9:25
